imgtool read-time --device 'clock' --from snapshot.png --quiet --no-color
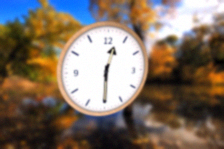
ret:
12:30
